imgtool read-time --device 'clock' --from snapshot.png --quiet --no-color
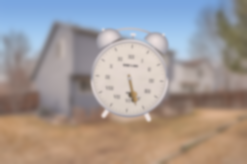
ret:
5:27
